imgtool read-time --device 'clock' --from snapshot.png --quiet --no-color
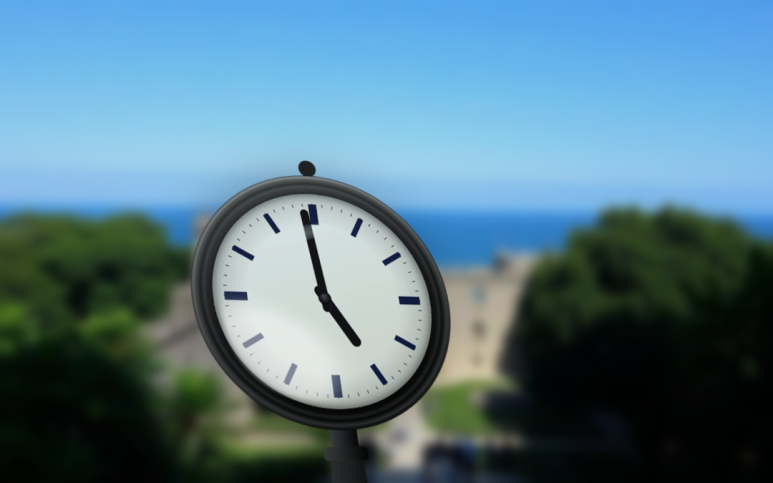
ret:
4:59
